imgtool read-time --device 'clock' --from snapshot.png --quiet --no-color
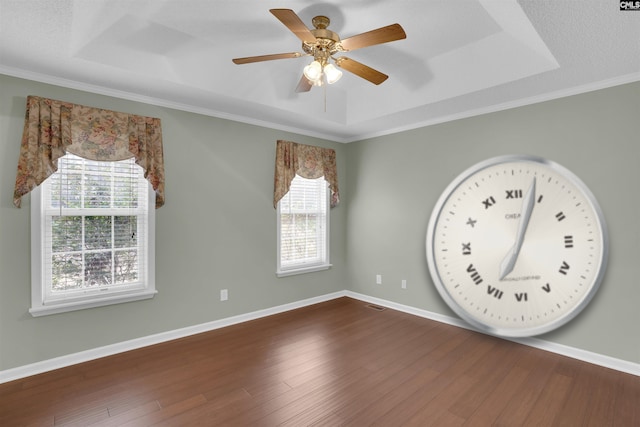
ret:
7:03
